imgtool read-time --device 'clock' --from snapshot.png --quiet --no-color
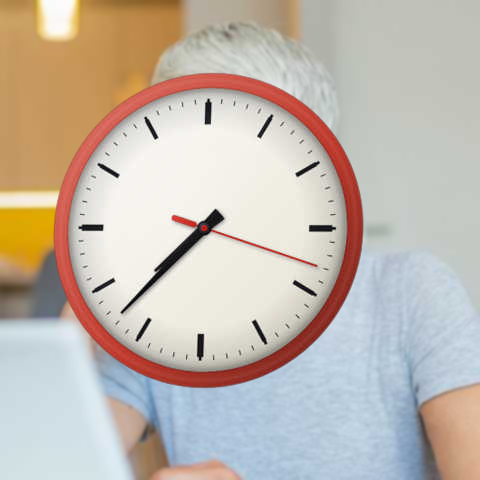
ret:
7:37:18
